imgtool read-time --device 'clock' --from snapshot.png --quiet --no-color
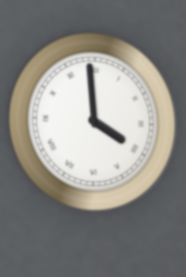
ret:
3:59
